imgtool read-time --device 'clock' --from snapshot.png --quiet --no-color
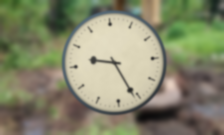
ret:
9:26
